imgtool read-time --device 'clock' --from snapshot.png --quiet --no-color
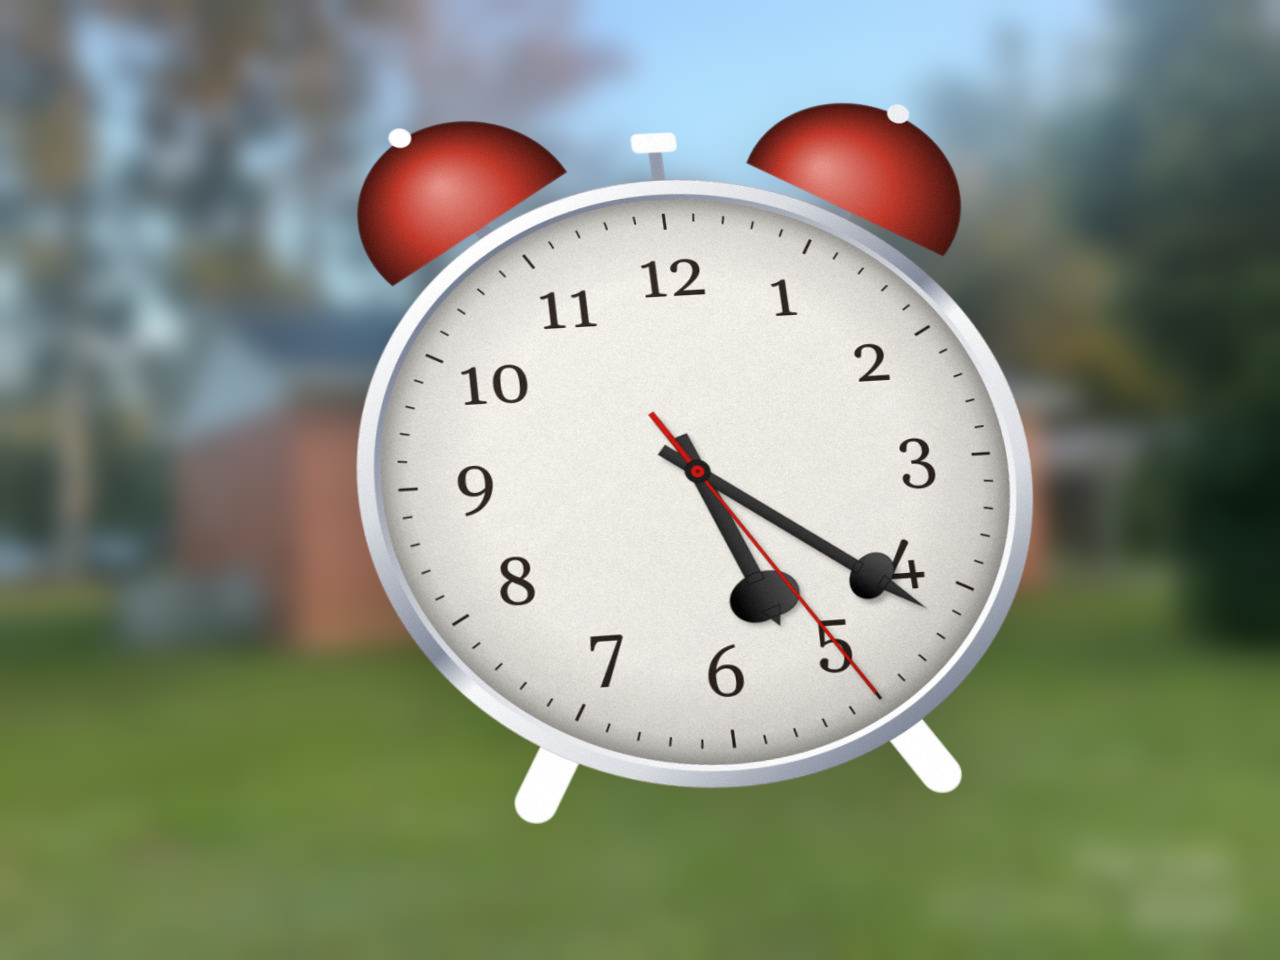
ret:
5:21:25
